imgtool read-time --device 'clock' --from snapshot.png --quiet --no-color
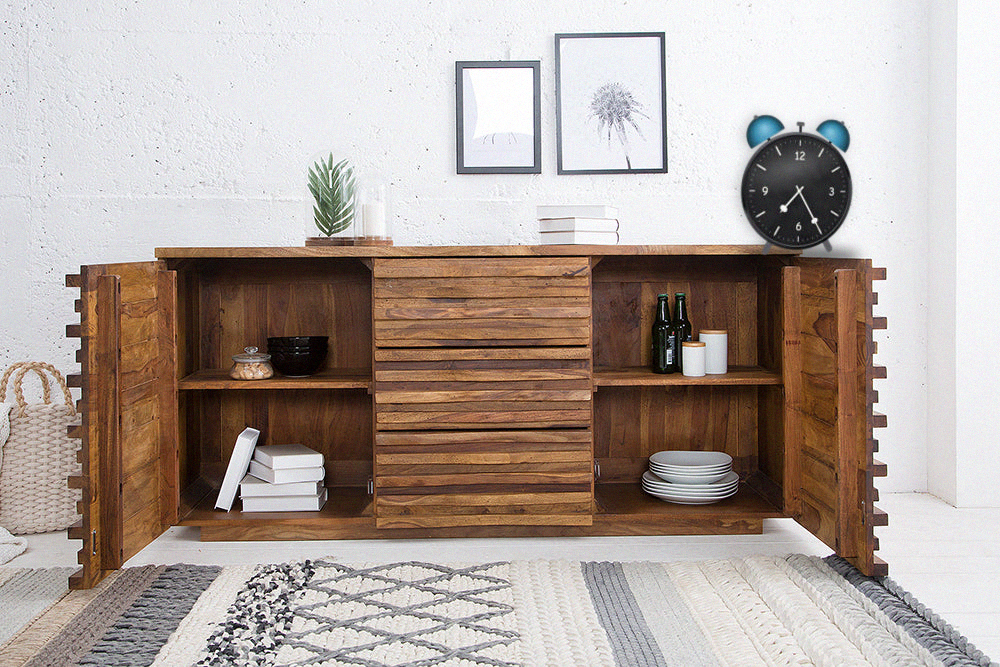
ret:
7:25
